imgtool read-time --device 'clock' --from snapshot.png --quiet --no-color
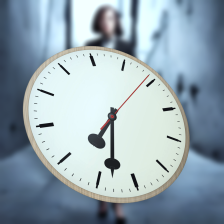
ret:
7:33:09
